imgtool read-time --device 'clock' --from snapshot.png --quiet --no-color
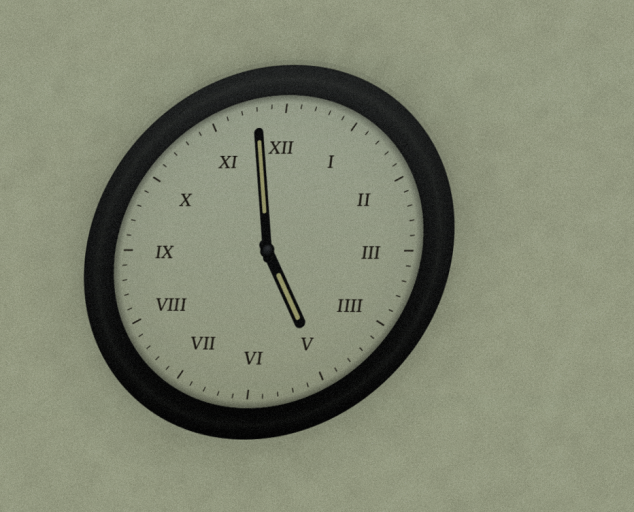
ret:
4:58
